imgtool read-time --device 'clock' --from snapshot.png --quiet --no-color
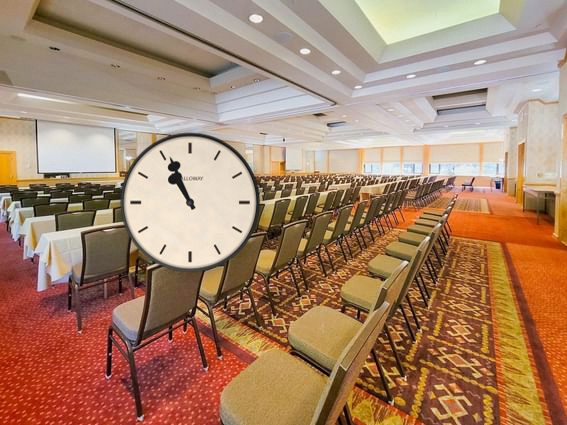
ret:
10:56
